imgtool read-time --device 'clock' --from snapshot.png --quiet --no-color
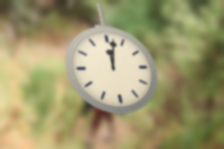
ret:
12:02
